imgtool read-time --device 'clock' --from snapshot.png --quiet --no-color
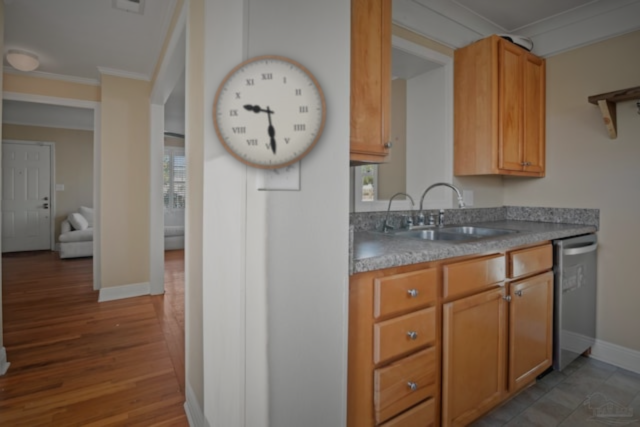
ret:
9:29
